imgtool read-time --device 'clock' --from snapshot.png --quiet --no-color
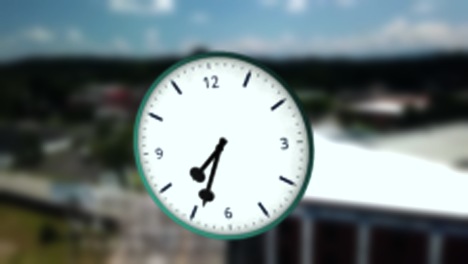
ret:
7:34
